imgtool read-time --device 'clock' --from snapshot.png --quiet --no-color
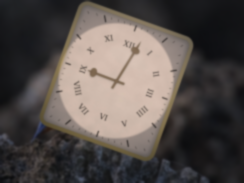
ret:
9:02
